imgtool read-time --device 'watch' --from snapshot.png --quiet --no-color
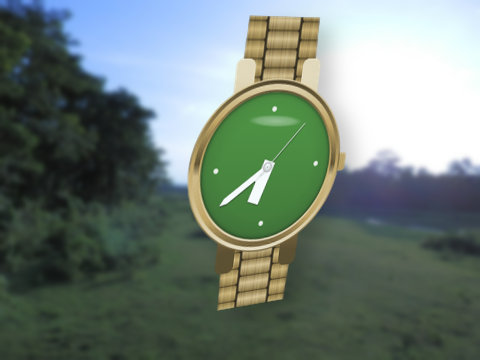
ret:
6:39:07
